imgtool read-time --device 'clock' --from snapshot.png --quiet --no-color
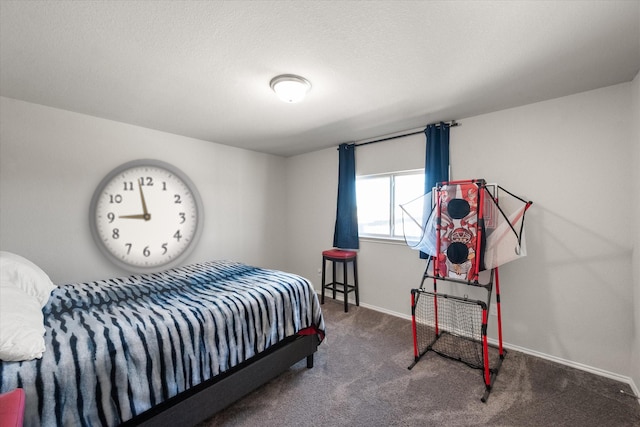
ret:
8:58
